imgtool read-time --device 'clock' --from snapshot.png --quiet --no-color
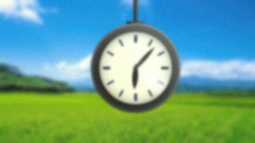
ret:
6:07
